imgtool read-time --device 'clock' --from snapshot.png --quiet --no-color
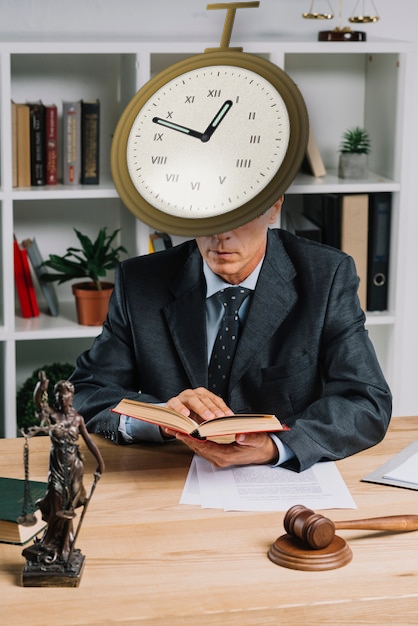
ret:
12:48
